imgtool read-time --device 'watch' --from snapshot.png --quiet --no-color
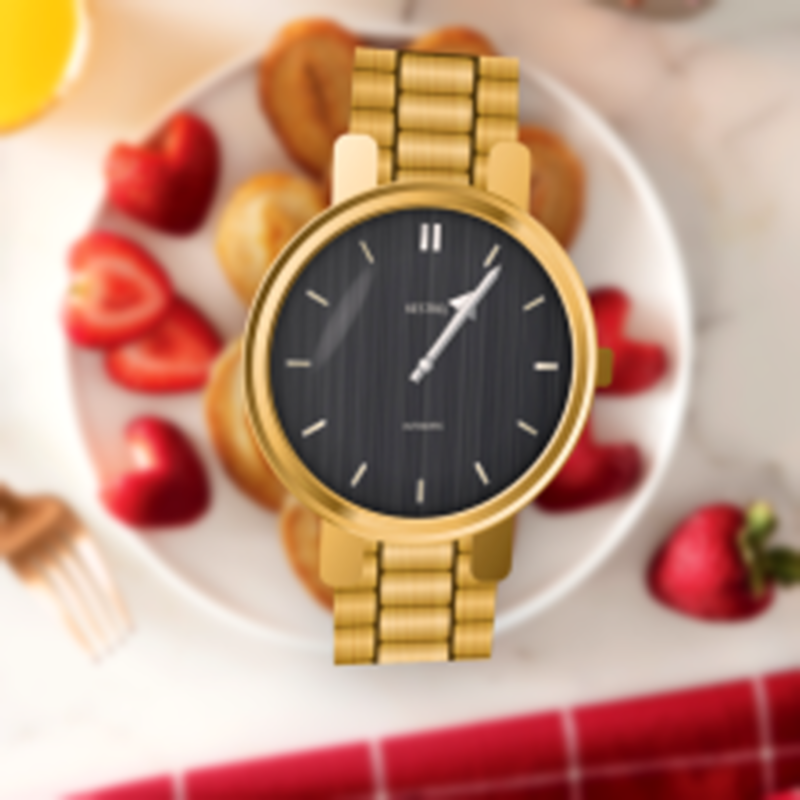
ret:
1:06
